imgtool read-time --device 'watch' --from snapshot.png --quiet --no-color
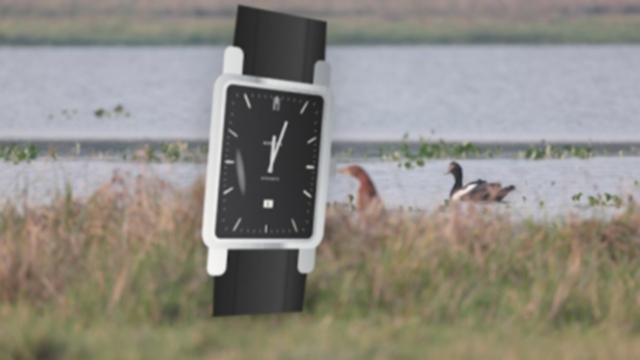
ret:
12:03
